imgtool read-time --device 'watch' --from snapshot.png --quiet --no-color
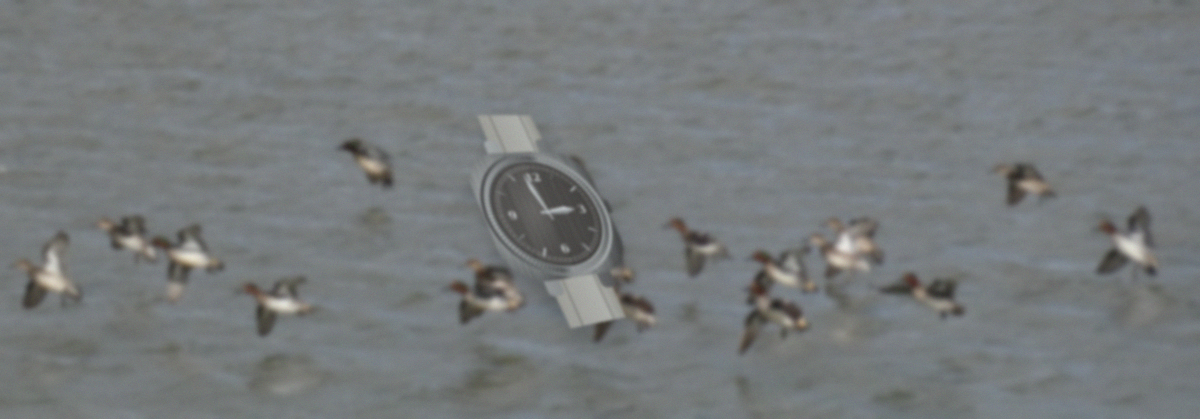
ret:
2:58
